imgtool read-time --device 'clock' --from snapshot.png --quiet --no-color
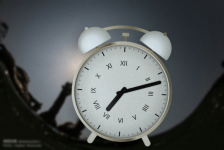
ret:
7:12
